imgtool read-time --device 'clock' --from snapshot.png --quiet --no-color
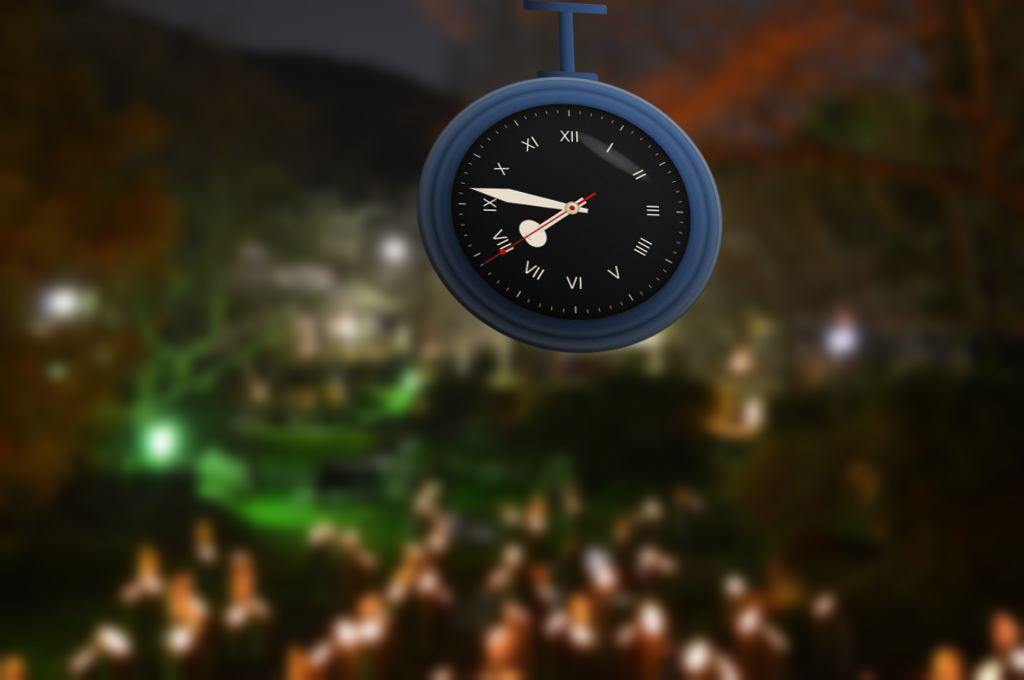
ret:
7:46:39
